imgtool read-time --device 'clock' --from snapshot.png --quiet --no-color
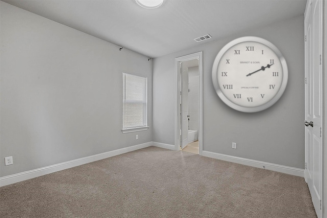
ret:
2:11
